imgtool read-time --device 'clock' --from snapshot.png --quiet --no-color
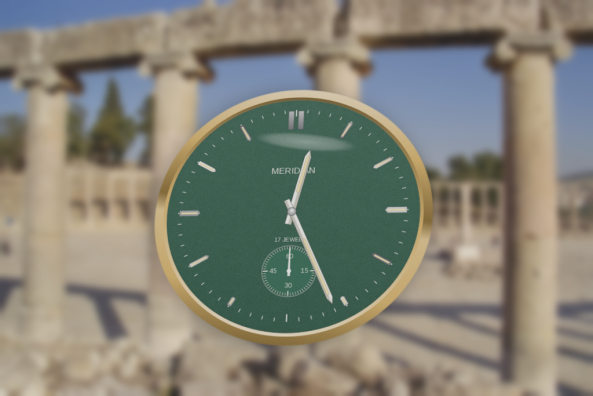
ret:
12:26
